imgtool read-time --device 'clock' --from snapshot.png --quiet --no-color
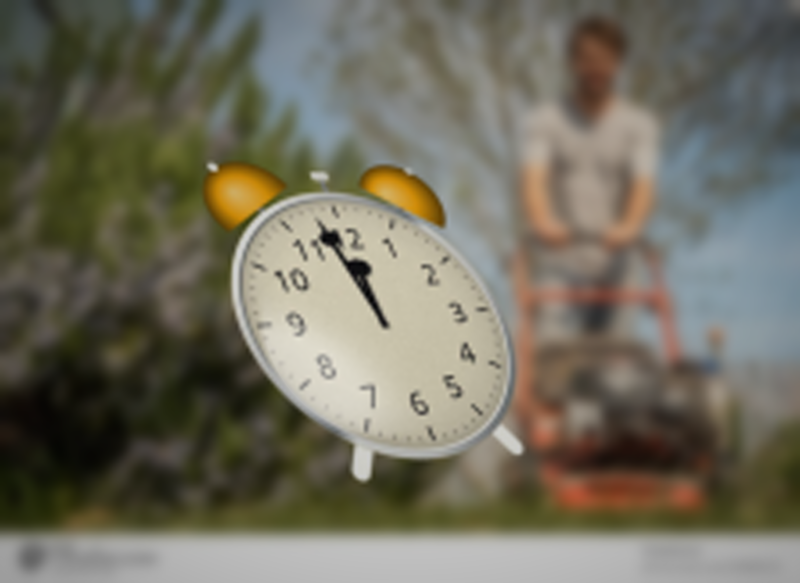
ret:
11:58
